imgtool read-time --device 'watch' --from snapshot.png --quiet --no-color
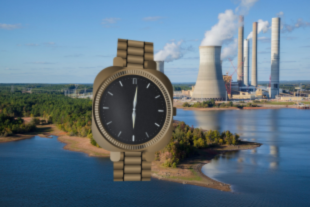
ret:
6:01
